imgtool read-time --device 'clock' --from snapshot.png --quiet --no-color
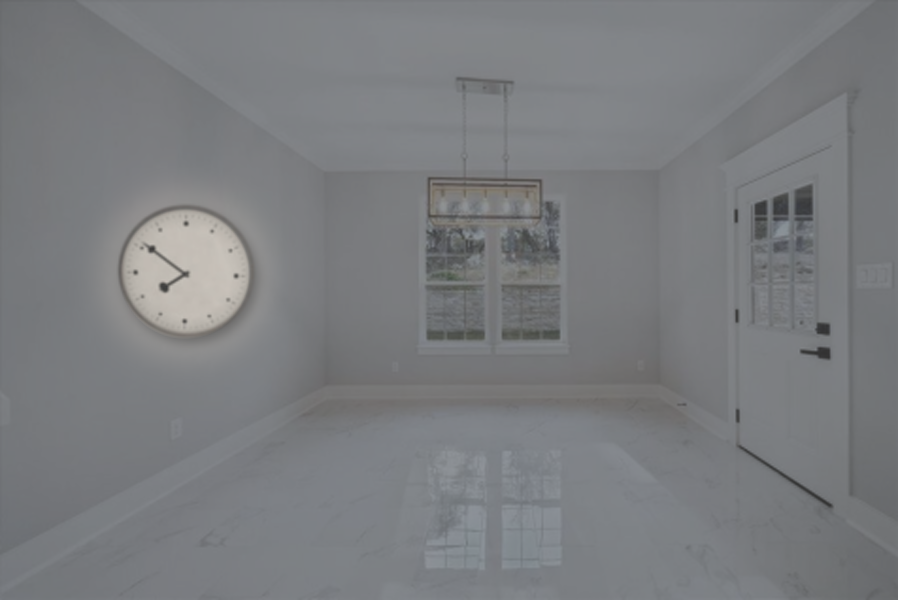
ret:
7:51
